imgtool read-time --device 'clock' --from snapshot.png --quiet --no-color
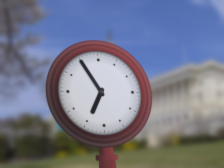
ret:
6:55
